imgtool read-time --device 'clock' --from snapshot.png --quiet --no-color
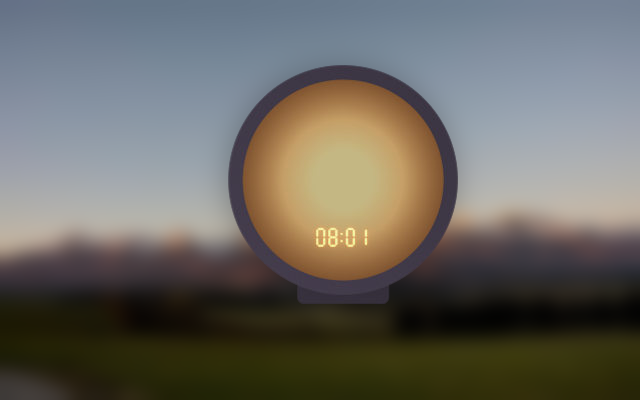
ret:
8:01
